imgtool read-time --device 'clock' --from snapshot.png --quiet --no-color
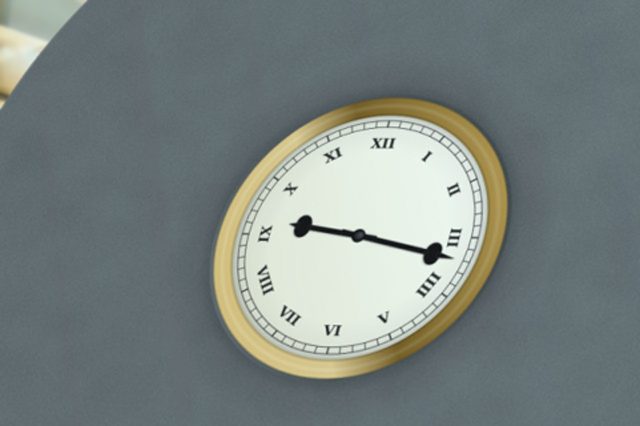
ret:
9:17
